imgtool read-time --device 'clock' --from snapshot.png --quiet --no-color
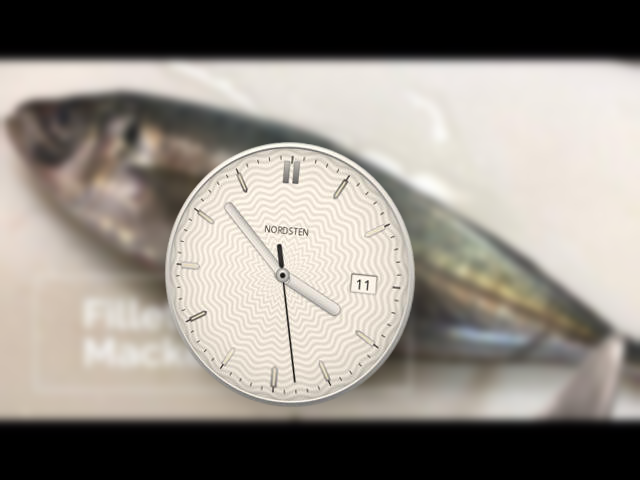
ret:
3:52:28
